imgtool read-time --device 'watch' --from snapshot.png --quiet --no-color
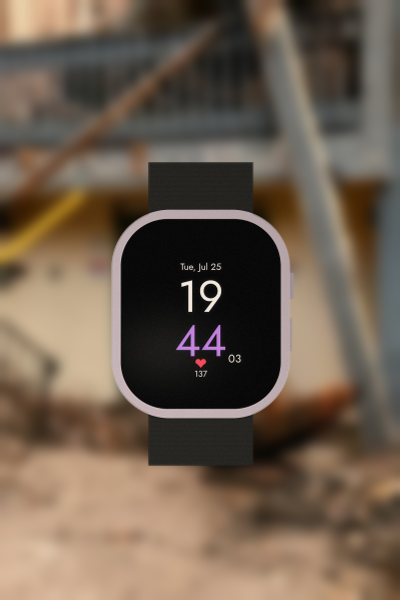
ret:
19:44:03
